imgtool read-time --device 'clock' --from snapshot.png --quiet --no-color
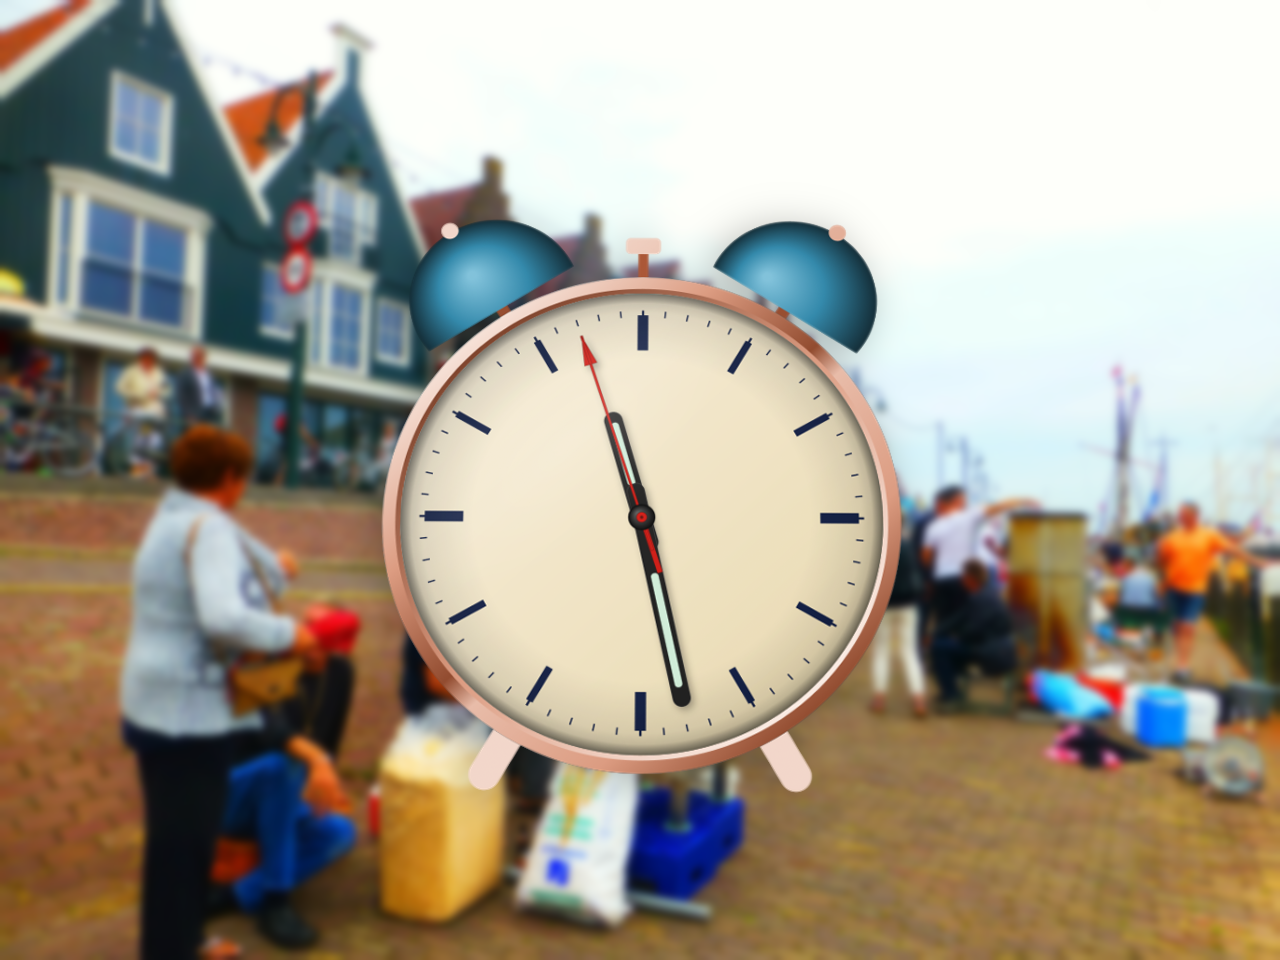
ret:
11:27:57
